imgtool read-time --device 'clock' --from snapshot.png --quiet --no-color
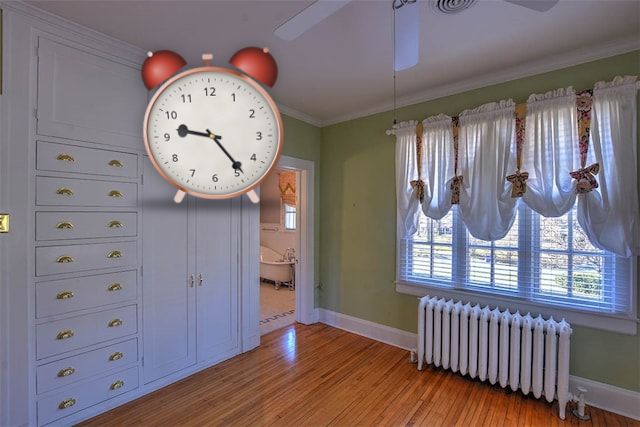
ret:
9:24
